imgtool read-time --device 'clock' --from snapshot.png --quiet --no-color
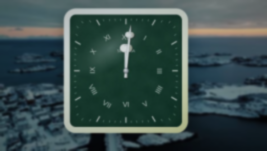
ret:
12:01
